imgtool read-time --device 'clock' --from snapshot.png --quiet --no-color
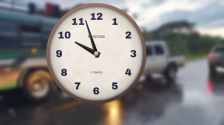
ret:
9:57
